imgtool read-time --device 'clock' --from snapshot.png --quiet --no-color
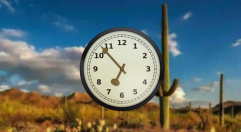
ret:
6:53
